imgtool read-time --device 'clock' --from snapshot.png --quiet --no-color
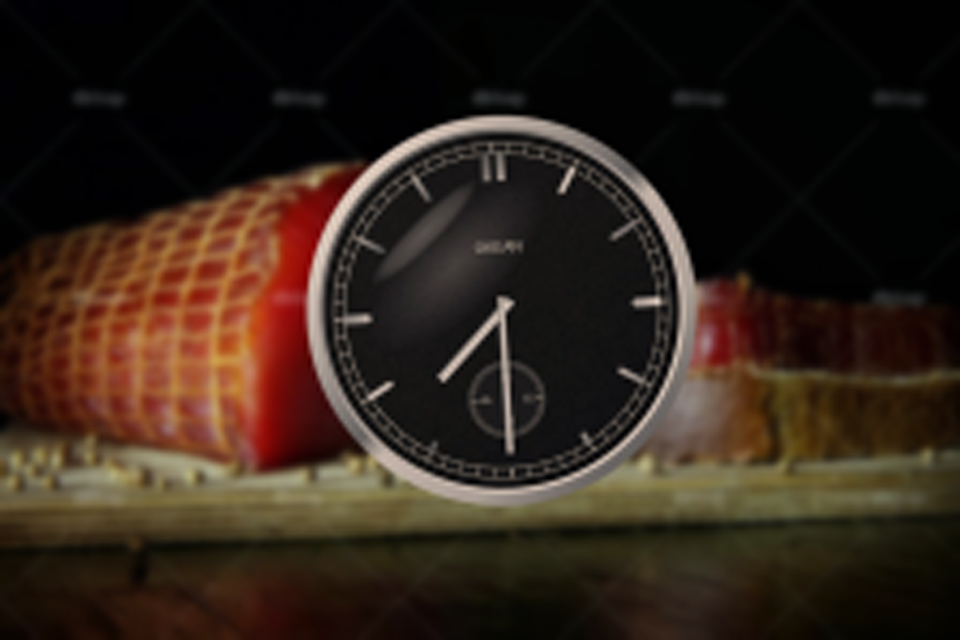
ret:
7:30
